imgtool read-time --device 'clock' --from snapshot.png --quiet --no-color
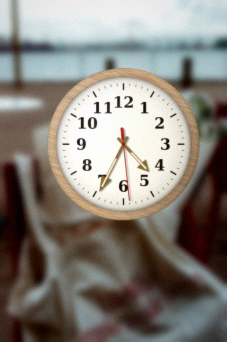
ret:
4:34:29
